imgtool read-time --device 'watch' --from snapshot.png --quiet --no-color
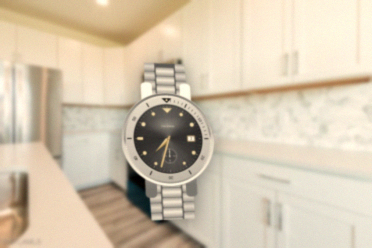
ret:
7:33
